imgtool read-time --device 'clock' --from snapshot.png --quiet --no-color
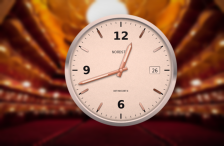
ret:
12:42
